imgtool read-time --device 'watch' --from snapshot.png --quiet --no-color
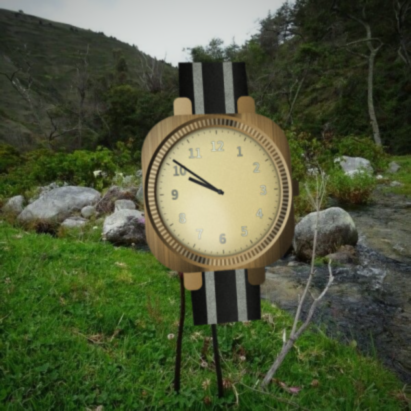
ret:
9:51
